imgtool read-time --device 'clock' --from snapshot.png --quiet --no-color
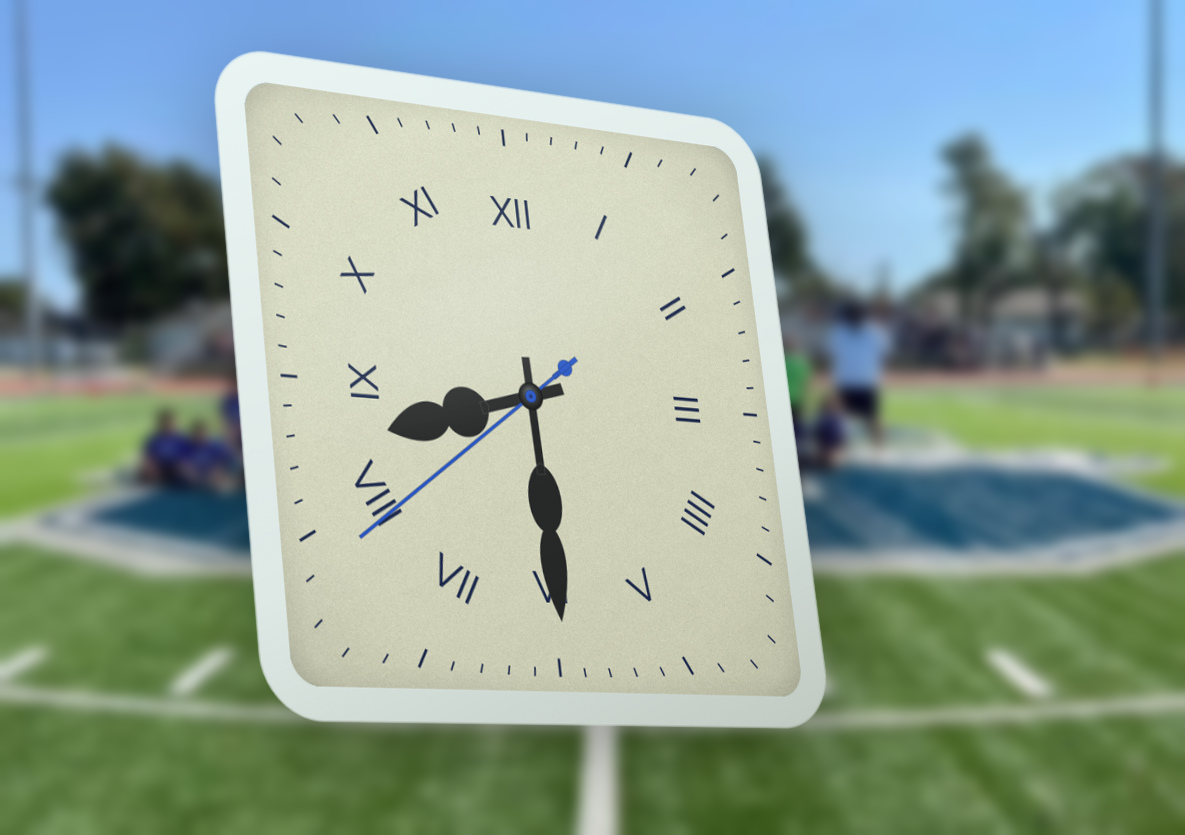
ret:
8:29:39
